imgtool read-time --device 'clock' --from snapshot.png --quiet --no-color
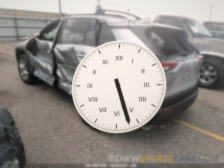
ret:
5:27
